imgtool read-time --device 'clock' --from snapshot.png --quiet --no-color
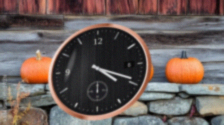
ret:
4:19
